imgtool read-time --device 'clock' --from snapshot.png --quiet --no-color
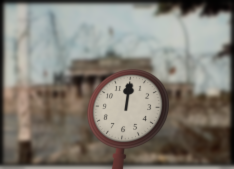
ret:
12:00
